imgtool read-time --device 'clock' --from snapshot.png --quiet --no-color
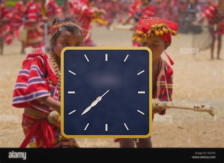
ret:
7:38
